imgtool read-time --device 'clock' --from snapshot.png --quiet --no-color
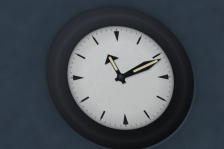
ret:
11:11
